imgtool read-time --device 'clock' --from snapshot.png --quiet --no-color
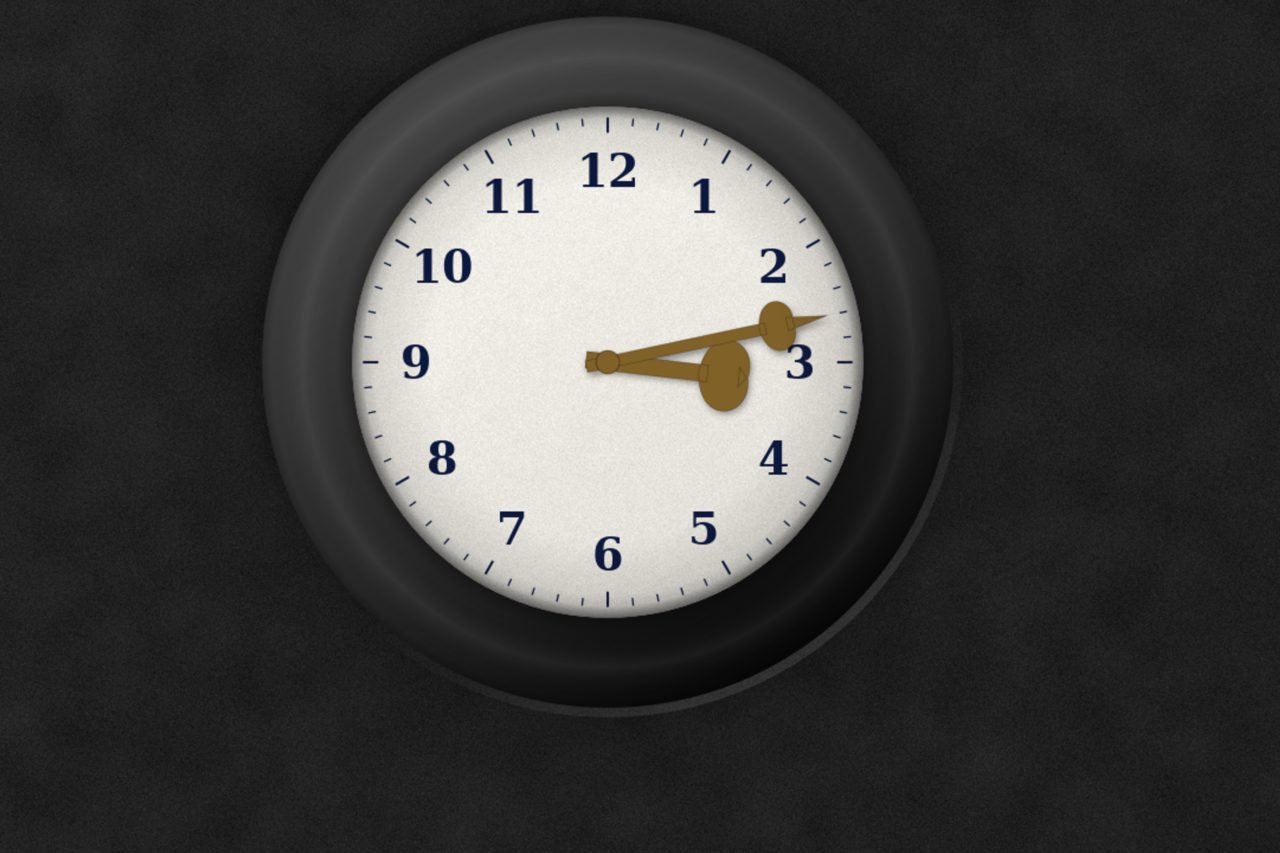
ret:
3:13
